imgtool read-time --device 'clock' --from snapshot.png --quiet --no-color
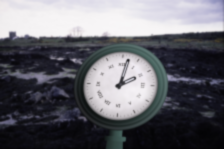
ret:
2:02
